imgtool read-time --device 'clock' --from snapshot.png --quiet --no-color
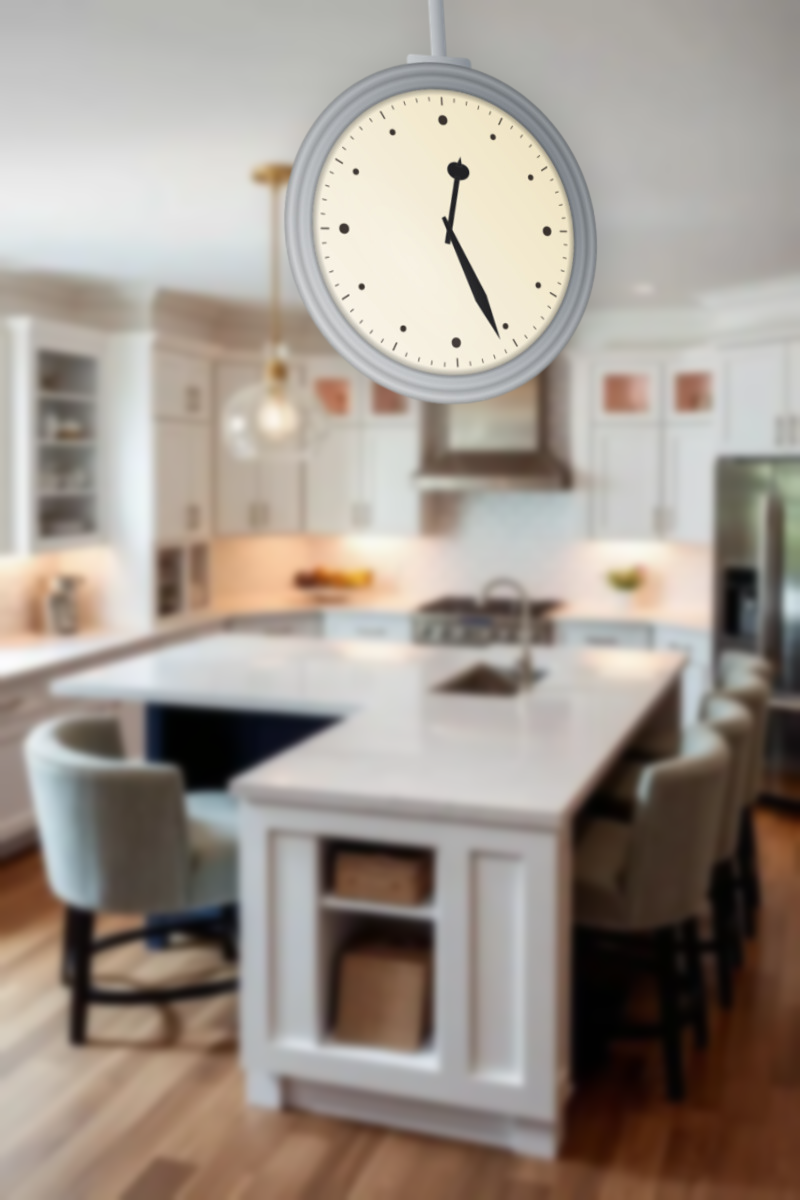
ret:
12:26
